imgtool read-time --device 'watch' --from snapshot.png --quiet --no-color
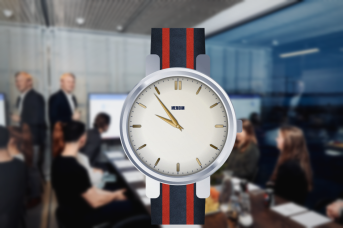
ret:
9:54
